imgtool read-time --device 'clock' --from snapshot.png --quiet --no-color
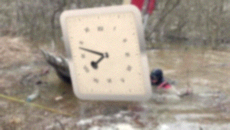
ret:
7:48
